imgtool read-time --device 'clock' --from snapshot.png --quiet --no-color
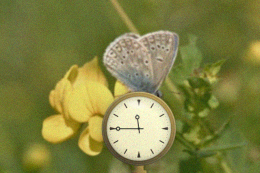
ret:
11:45
